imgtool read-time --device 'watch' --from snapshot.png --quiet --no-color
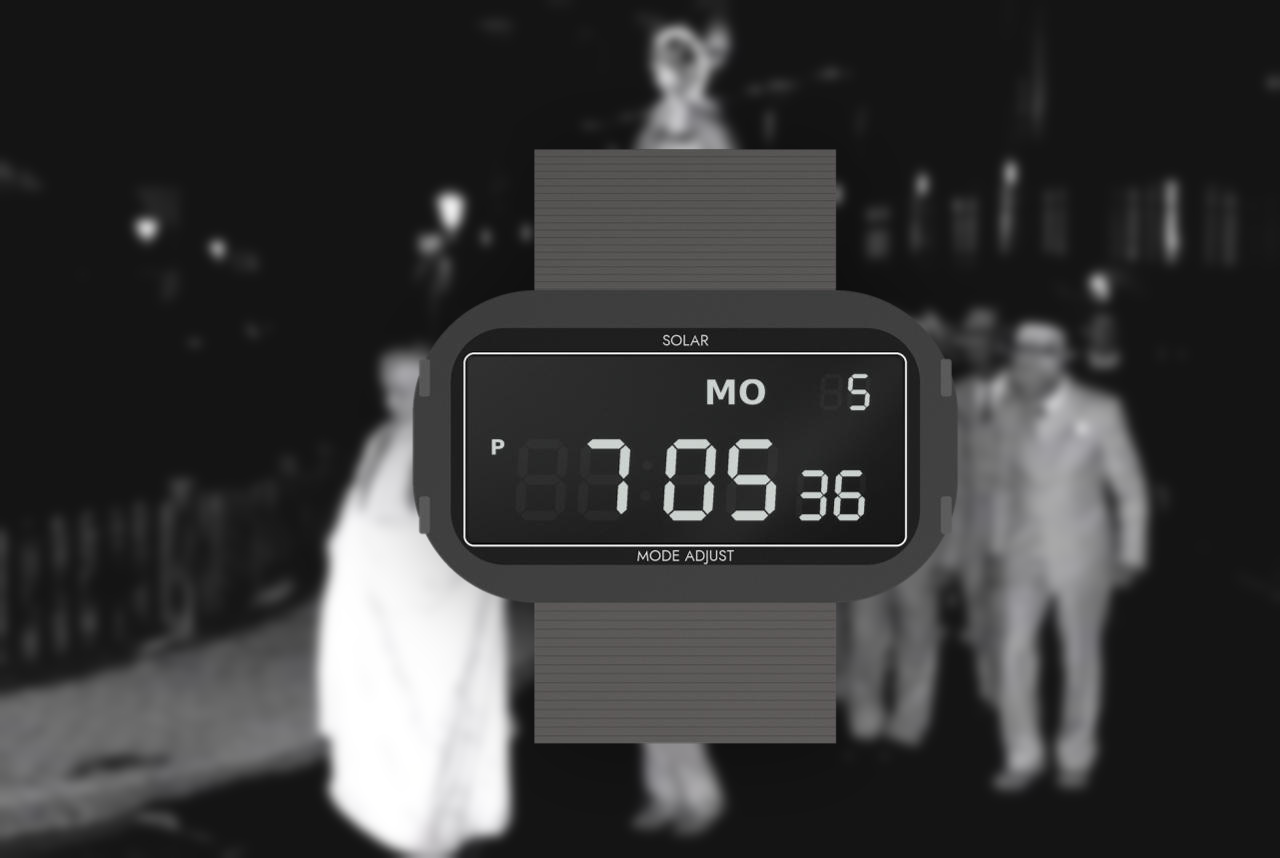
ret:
7:05:36
